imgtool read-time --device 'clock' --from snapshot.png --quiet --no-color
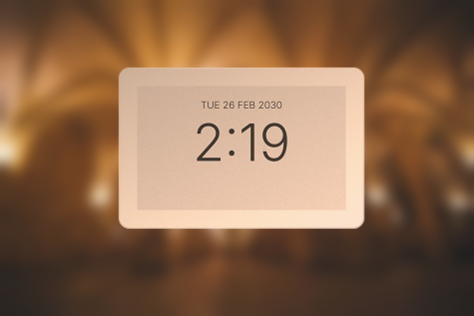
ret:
2:19
